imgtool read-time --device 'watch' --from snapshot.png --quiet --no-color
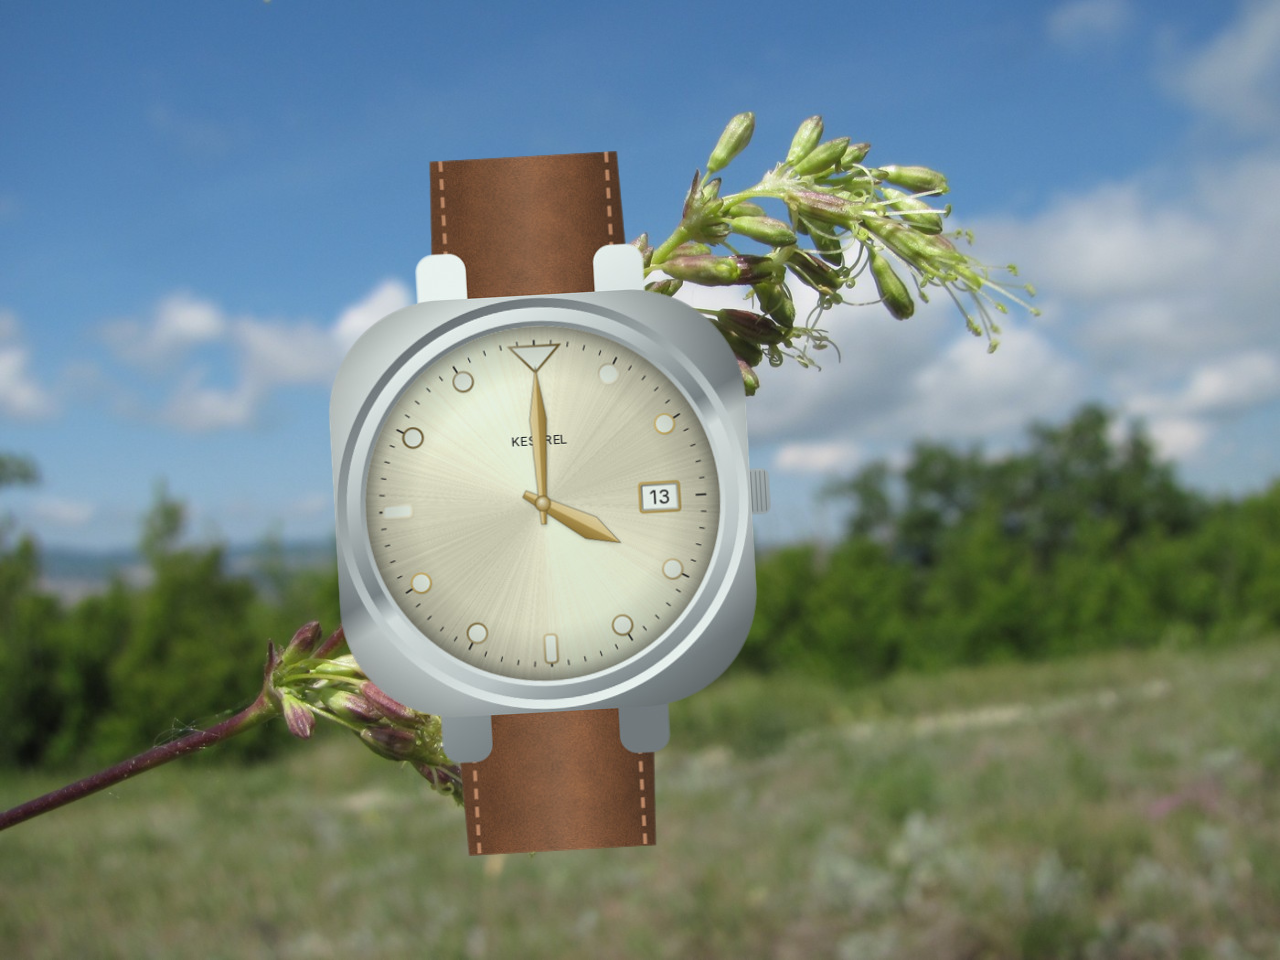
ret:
4:00
